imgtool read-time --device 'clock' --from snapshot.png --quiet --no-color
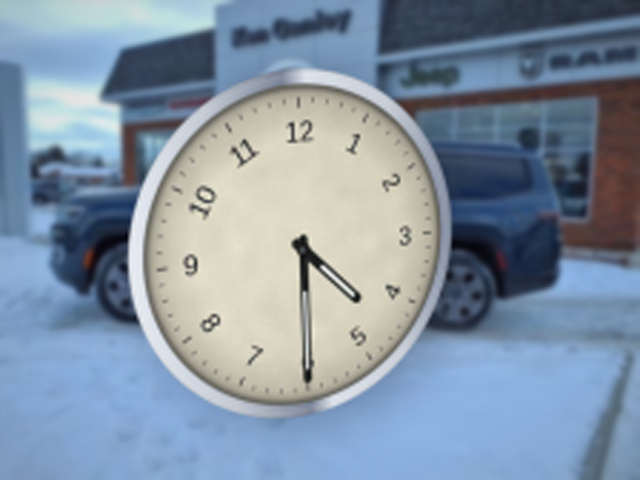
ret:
4:30
